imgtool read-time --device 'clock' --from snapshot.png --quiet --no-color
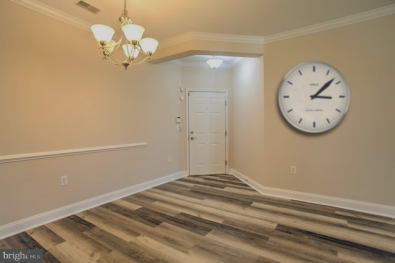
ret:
3:08
